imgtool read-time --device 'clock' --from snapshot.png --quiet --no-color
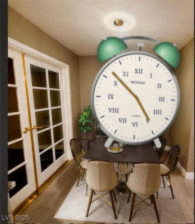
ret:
4:52
